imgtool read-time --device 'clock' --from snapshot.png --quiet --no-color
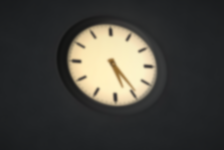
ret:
5:24
